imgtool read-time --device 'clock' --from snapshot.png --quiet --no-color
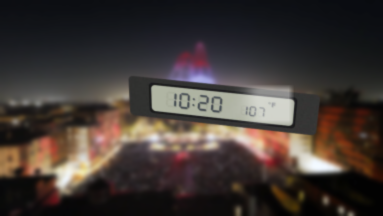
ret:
10:20
